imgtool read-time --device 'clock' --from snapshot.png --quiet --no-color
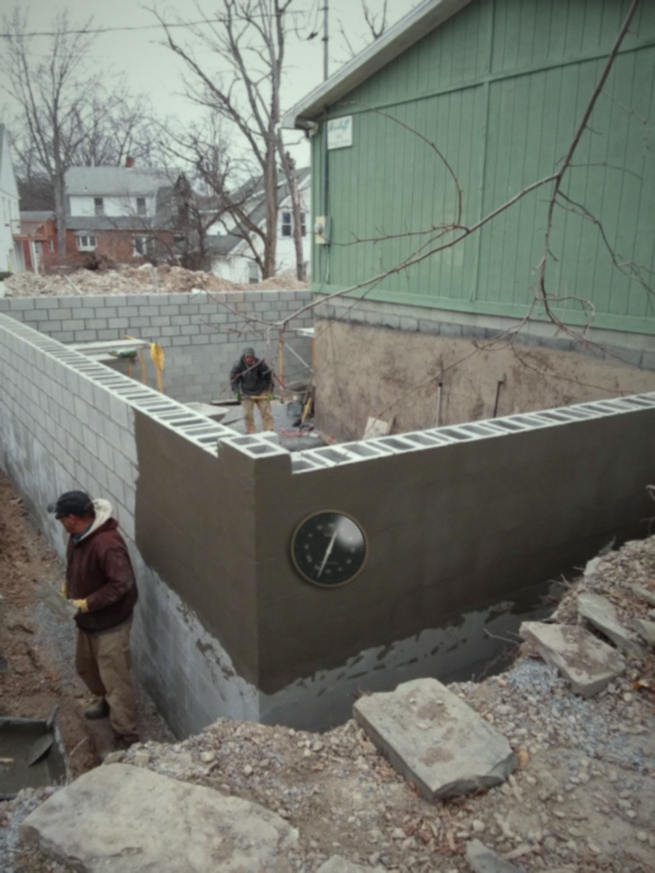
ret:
12:33
